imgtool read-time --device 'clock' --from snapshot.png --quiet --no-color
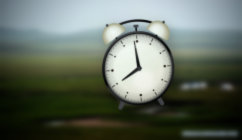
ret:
7:59
